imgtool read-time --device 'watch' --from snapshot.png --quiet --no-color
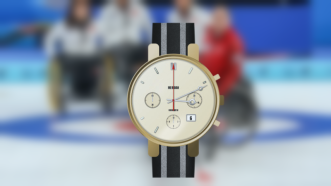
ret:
3:11
